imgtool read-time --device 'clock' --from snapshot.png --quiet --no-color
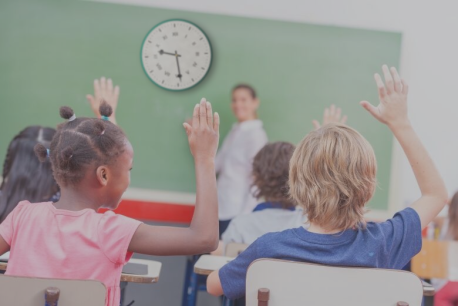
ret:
9:29
